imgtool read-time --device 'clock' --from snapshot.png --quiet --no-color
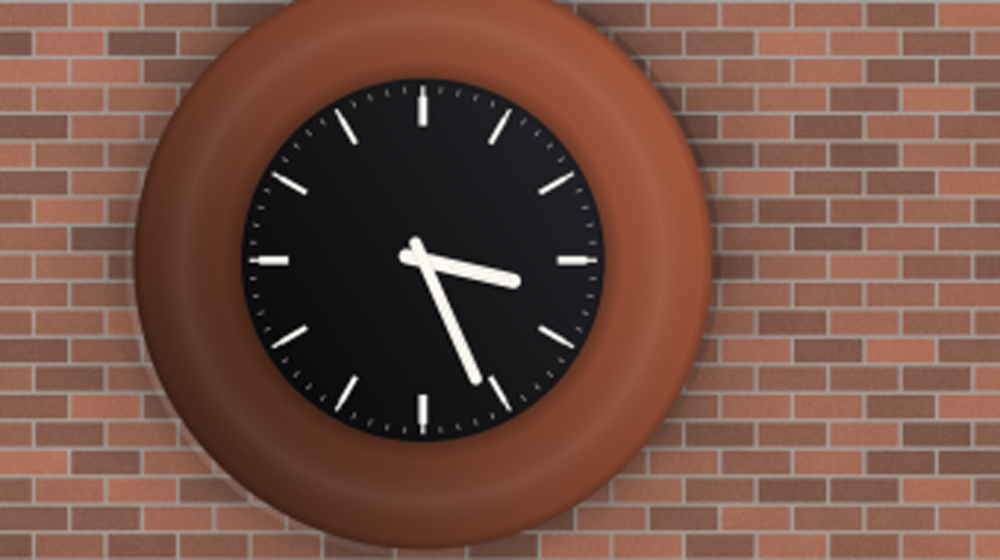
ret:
3:26
